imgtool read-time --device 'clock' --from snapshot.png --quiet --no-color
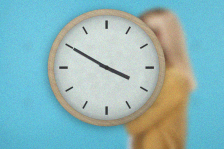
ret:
3:50
